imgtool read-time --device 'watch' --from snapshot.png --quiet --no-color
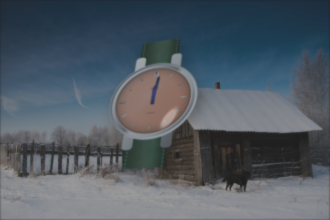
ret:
12:01
